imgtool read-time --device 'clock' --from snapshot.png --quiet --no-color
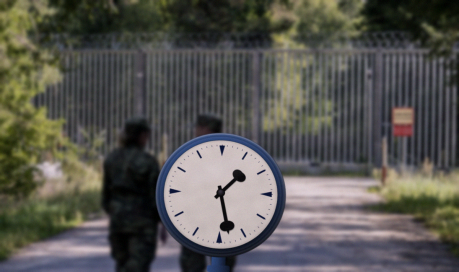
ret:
1:28
